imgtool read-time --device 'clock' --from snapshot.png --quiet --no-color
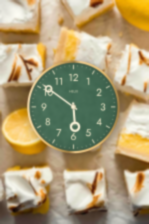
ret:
5:51
